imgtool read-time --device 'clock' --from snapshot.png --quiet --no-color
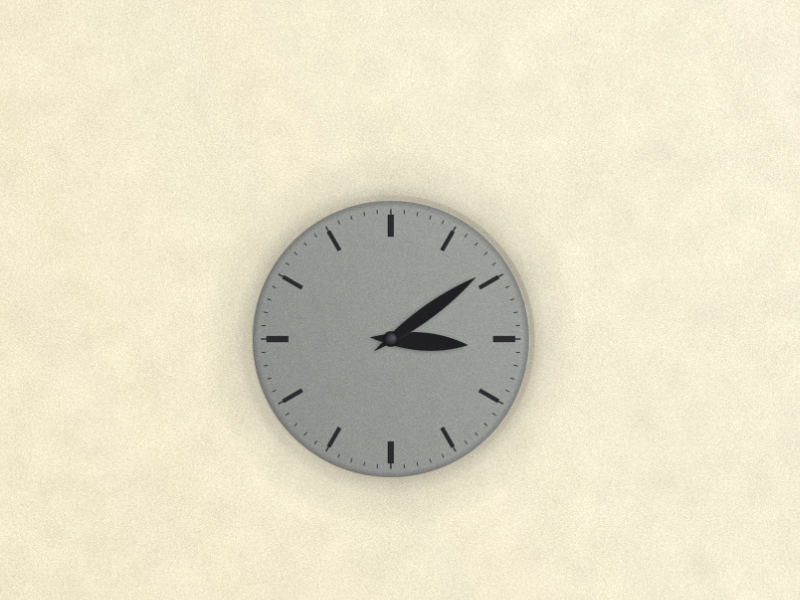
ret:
3:09
